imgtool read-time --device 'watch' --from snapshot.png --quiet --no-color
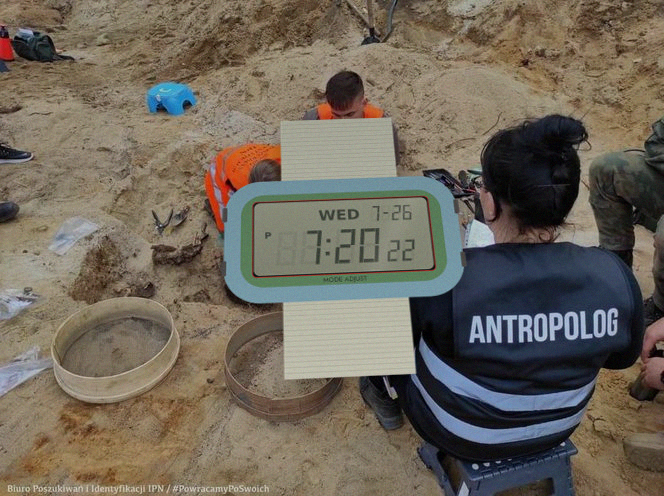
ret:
7:20:22
